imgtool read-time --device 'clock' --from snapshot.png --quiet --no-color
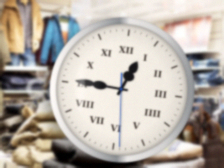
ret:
12:45:29
